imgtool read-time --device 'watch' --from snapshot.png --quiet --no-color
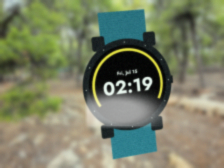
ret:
2:19
